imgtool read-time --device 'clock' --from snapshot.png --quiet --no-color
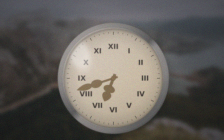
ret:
6:42
